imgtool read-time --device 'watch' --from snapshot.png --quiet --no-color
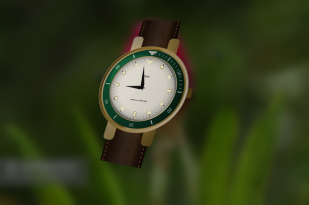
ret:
8:58
